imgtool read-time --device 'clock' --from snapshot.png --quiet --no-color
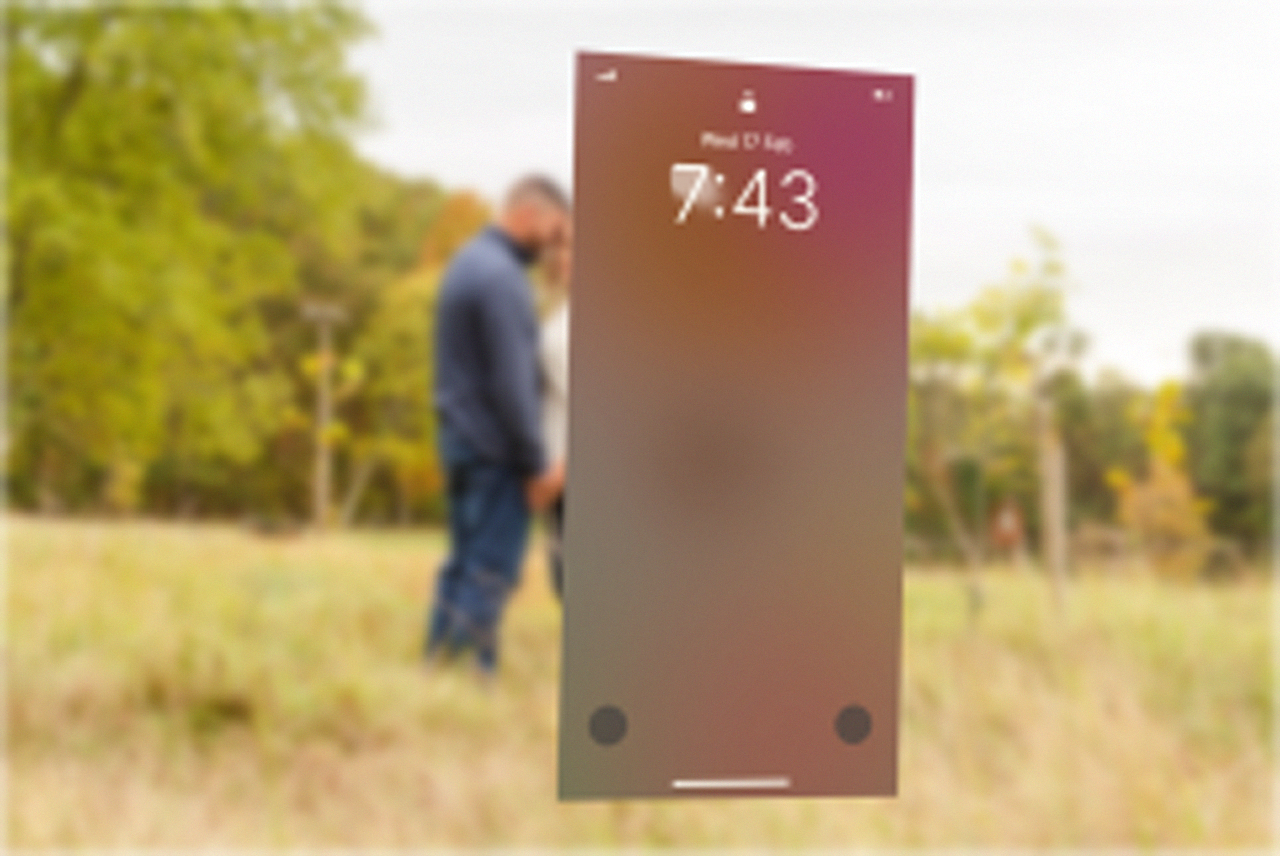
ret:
7:43
